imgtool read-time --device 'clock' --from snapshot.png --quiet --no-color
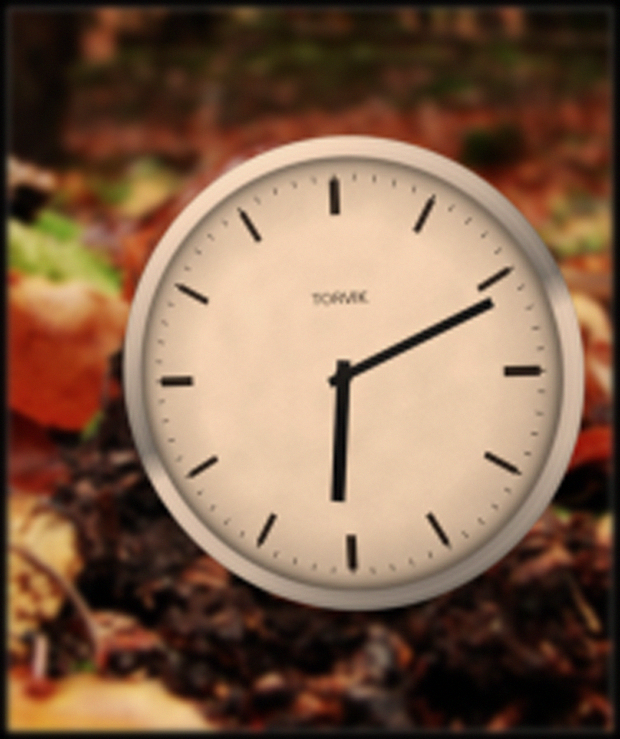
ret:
6:11
